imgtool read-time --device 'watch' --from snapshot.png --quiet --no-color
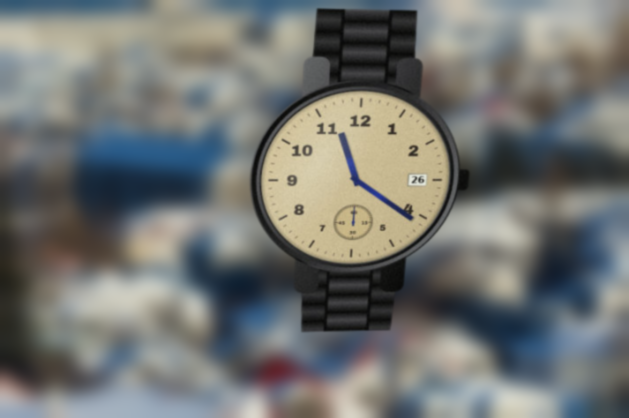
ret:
11:21
